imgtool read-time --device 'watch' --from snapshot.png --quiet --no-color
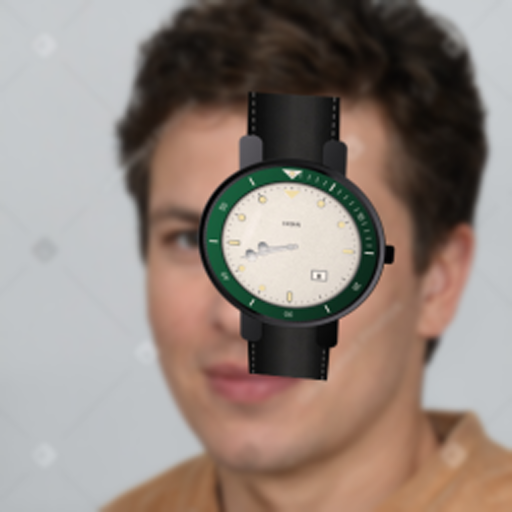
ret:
8:42
